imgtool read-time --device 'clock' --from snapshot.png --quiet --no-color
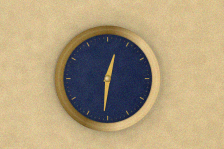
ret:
12:31
